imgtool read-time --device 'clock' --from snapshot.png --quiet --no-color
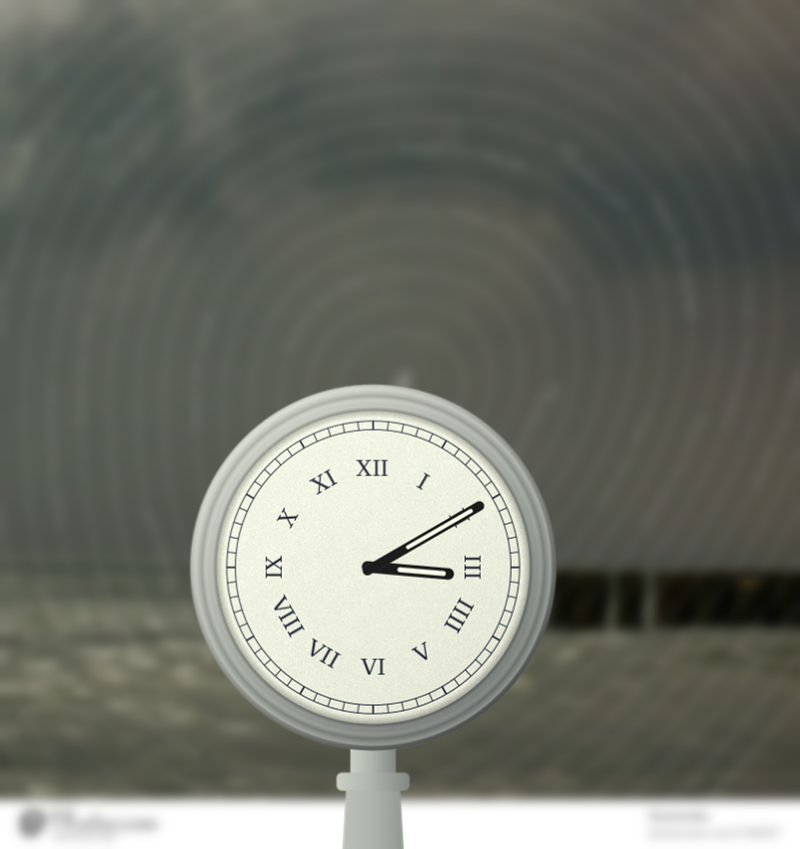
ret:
3:10
